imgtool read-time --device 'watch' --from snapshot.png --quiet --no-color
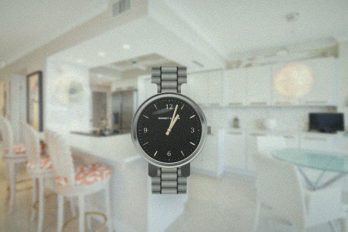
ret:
1:03
